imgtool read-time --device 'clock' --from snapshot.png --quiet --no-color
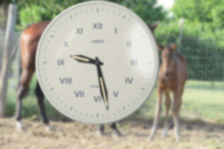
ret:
9:28
